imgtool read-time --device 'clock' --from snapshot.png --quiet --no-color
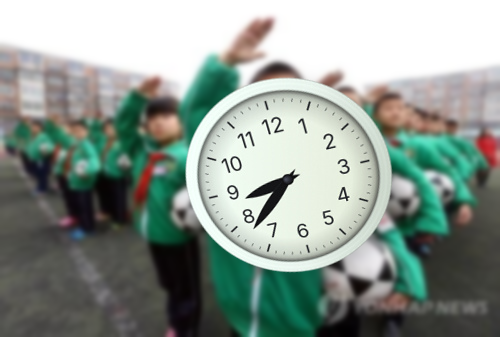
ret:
8:38
